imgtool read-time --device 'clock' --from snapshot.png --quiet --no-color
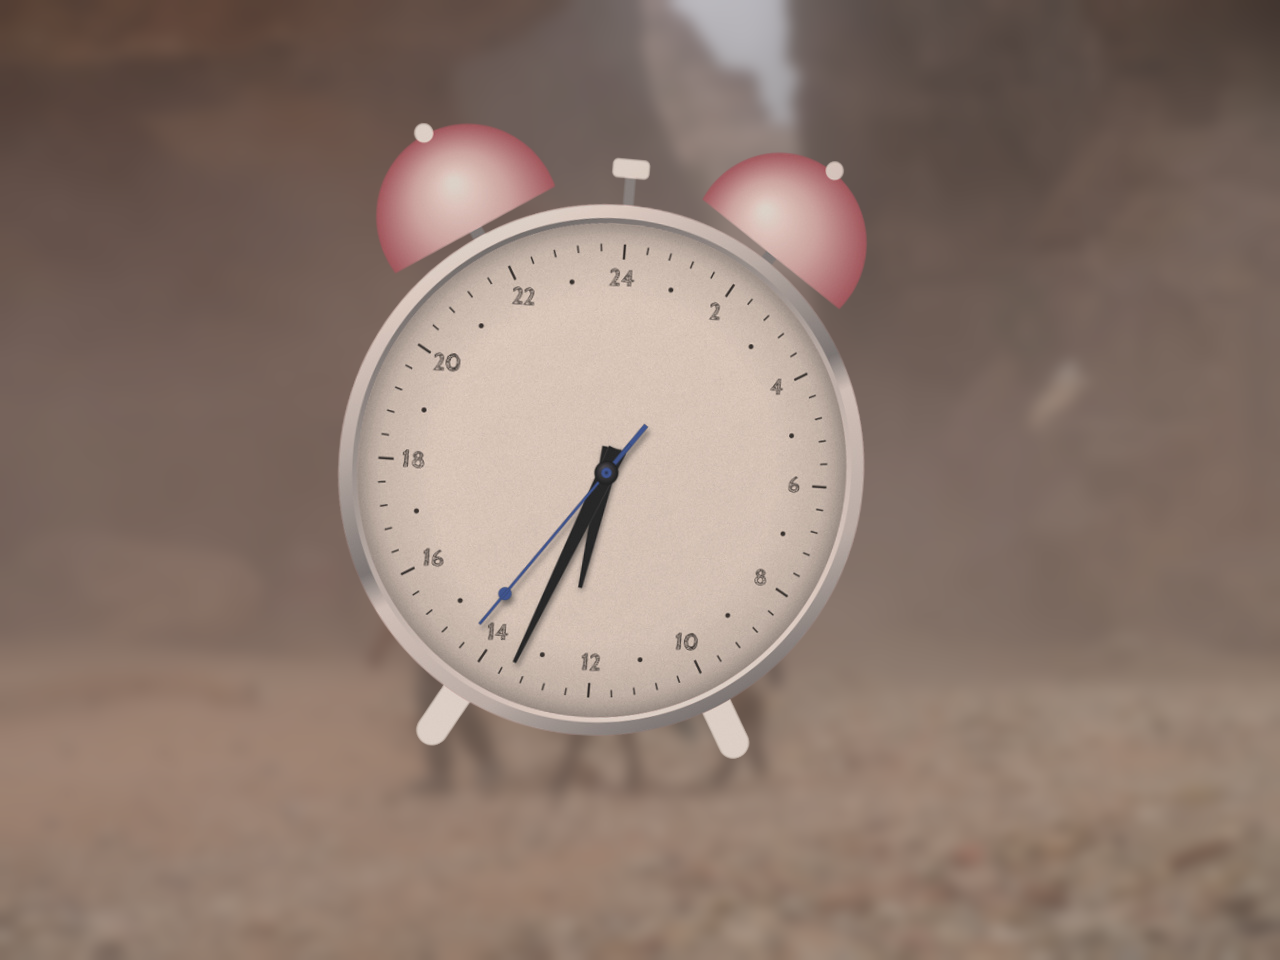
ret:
12:33:36
